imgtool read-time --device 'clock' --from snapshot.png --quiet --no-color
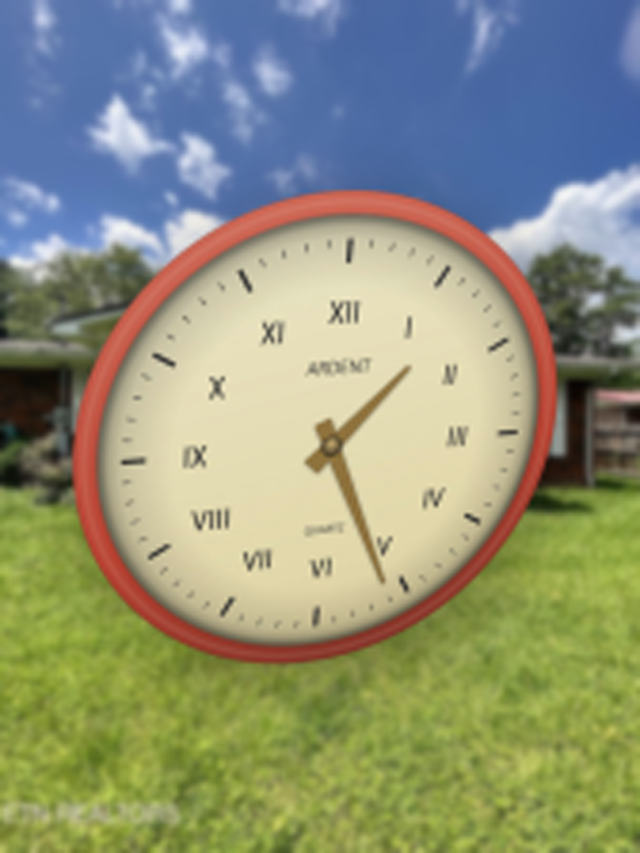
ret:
1:26
